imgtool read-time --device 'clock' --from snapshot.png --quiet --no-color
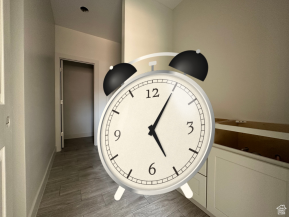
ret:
5:05
